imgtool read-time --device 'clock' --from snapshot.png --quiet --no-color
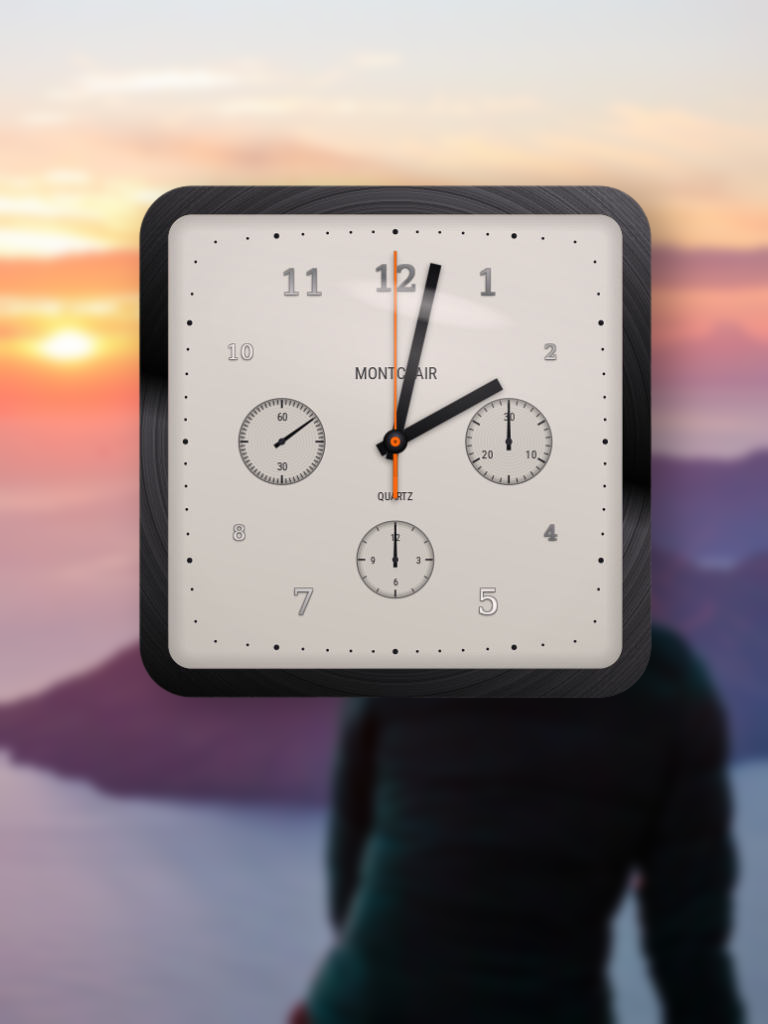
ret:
2:02:09
